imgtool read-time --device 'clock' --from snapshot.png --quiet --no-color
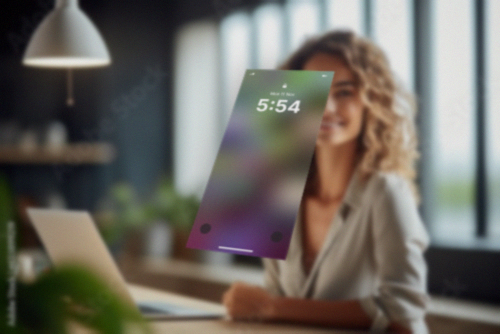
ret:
5:54
